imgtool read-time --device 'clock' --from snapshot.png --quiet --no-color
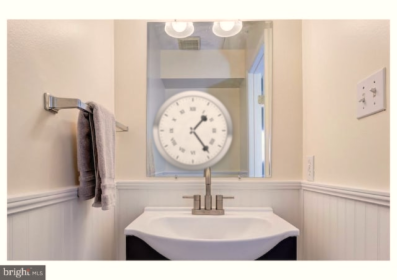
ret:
1:24
